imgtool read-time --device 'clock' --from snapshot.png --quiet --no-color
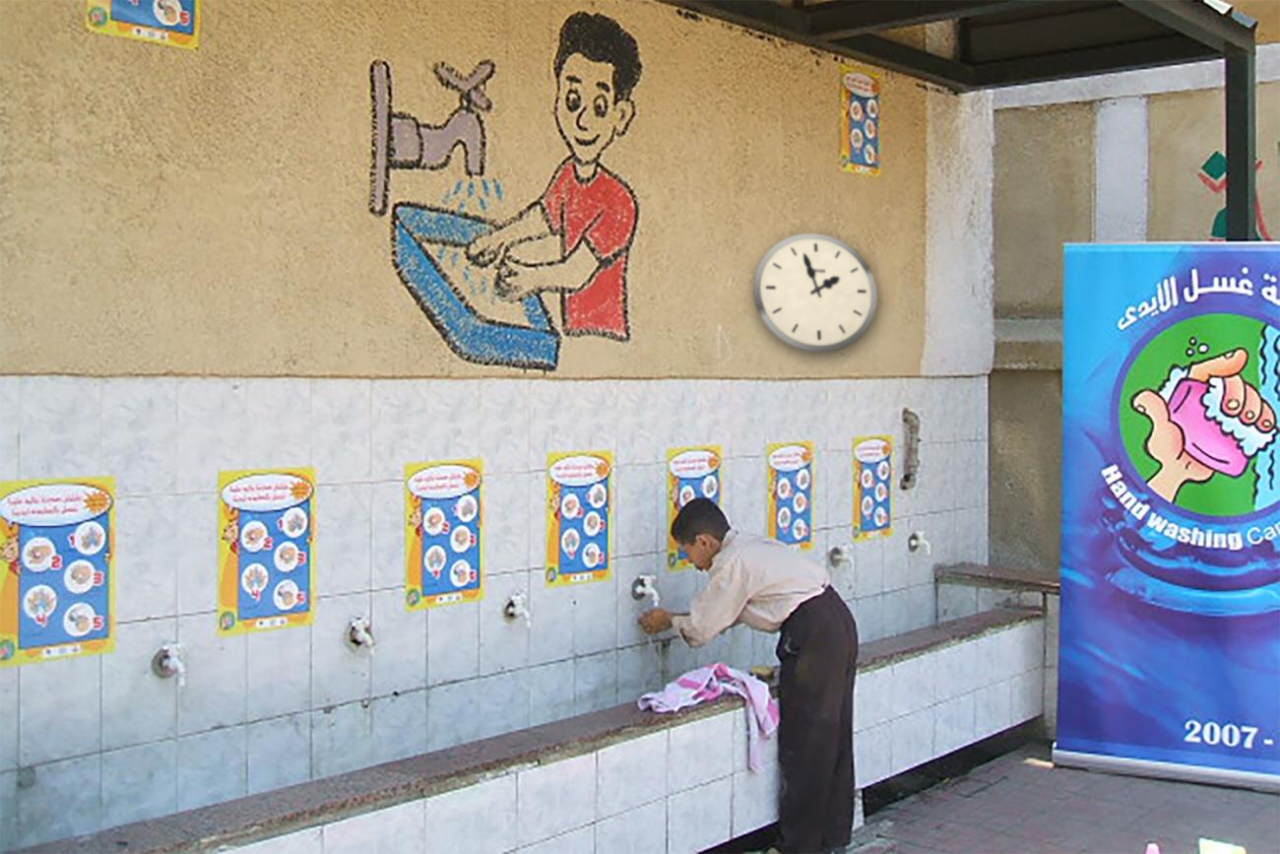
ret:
1:57
